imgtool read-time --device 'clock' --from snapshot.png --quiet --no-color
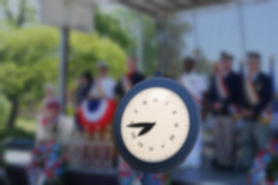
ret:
7:44
